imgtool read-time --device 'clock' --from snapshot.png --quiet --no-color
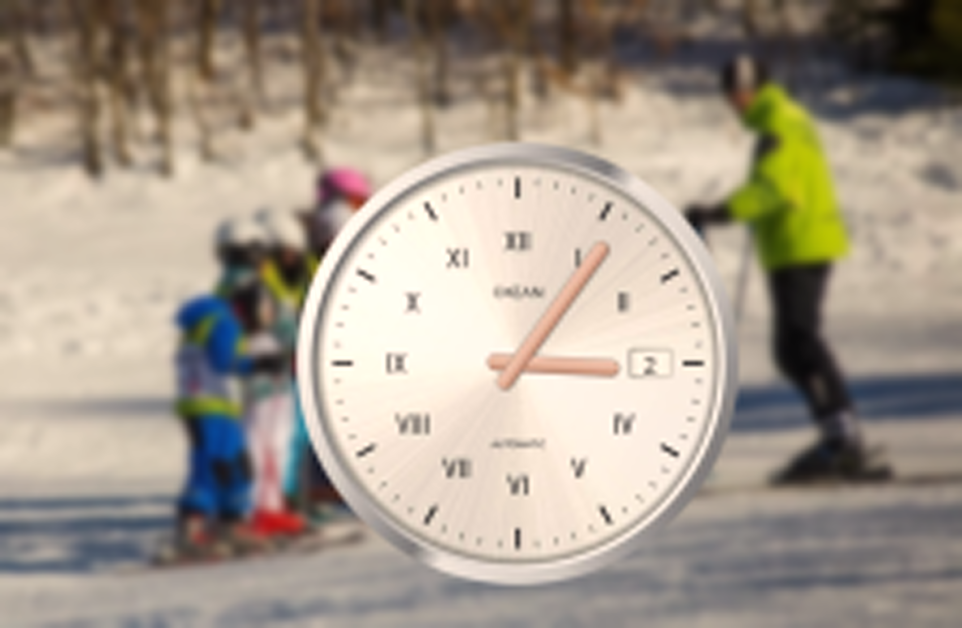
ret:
3:06
